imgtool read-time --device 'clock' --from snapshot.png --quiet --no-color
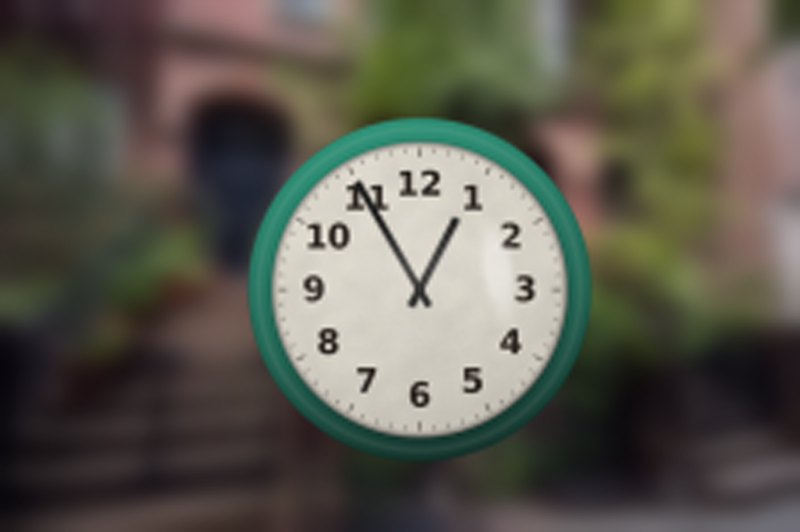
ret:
12:55
